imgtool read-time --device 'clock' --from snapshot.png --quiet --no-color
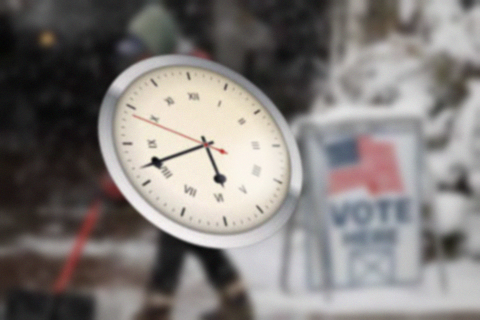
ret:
5:41:49
